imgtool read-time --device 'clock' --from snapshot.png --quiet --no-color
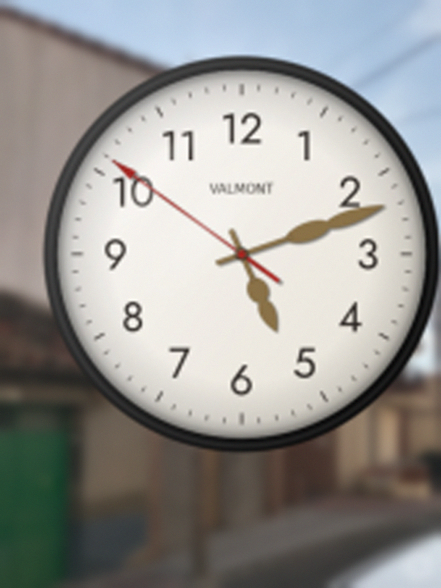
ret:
5:11:51
